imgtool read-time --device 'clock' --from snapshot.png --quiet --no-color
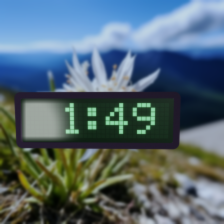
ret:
1:49
